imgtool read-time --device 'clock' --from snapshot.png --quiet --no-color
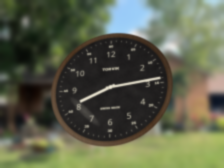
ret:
8:14
